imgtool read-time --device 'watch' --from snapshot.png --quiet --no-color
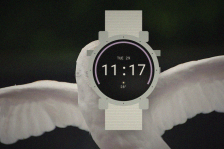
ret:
11:17
